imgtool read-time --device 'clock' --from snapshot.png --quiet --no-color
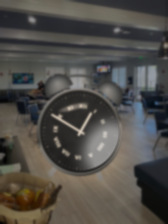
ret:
12:49
